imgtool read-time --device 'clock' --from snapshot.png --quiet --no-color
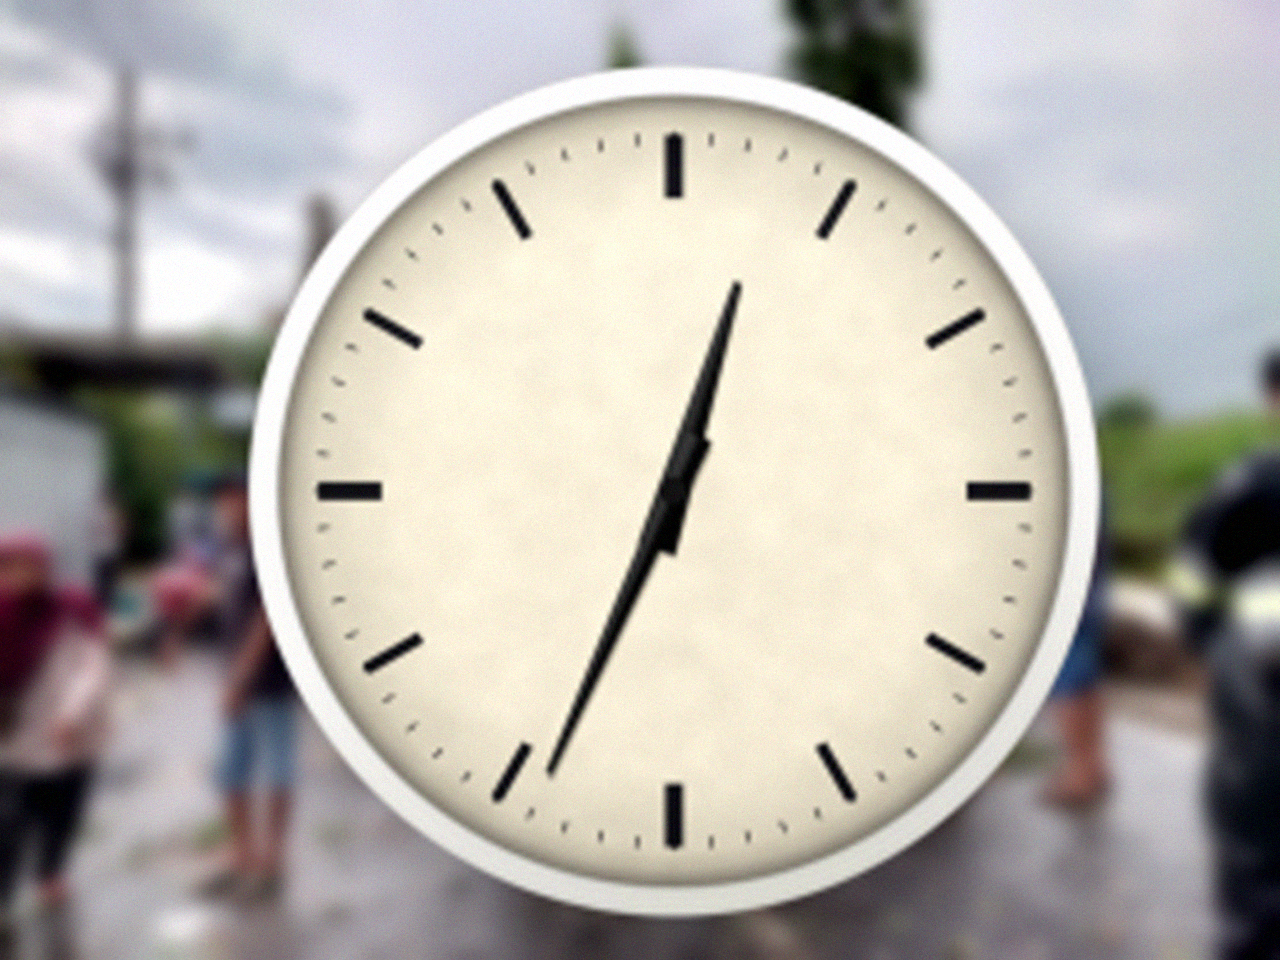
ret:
12:34
